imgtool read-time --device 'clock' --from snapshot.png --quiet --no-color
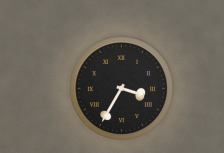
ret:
3:35
